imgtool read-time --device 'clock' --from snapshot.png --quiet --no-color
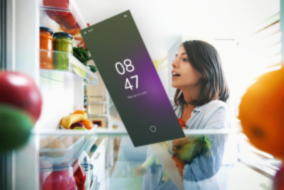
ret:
8:47
